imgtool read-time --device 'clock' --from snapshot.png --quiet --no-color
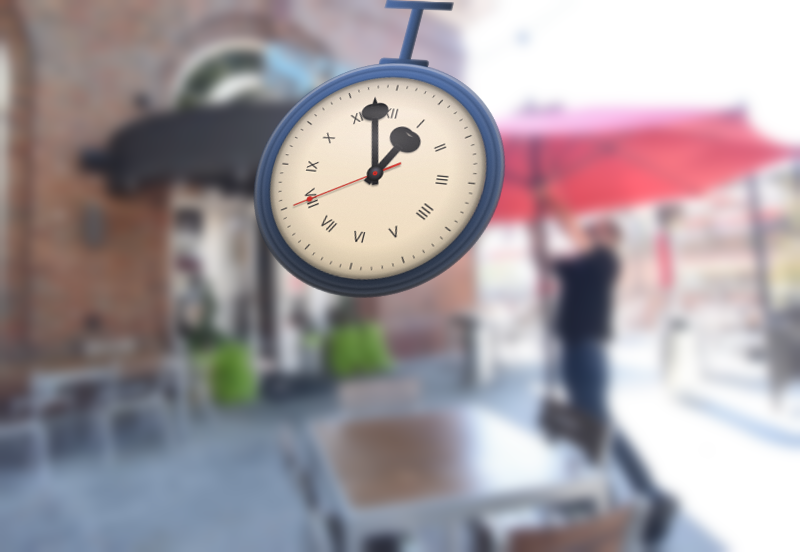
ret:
12:57:40
